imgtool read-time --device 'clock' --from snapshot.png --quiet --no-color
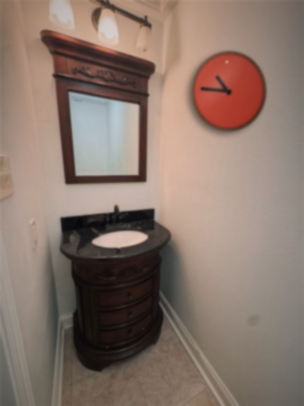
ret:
10:46
